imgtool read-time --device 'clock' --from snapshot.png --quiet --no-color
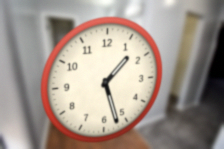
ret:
1:27
